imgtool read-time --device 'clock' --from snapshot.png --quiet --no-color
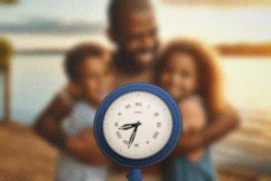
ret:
8:33
